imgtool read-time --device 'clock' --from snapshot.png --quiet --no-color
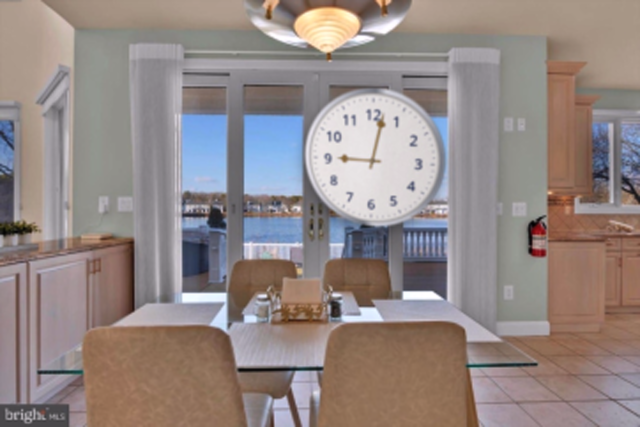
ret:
9:02
